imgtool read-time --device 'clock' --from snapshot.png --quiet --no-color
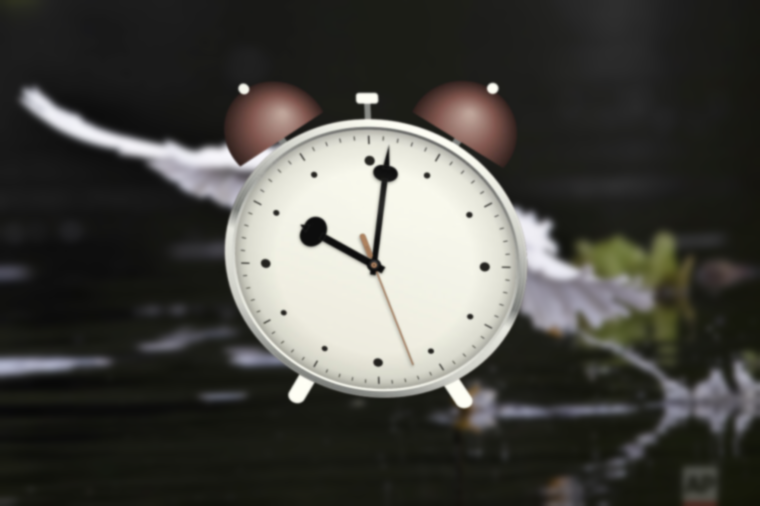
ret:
10:01:27
